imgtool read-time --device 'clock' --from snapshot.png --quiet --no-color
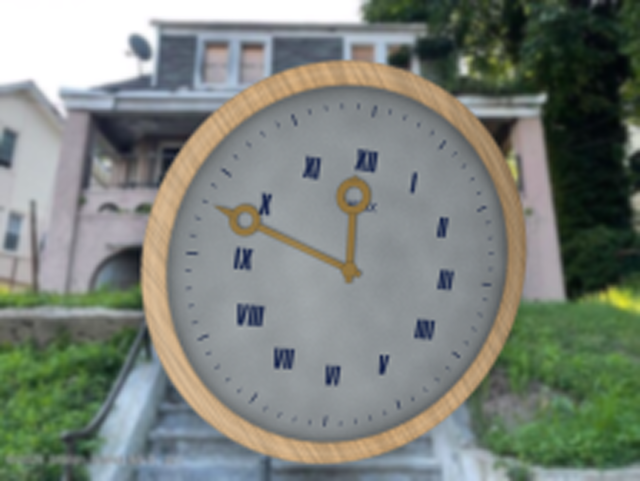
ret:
11:48
